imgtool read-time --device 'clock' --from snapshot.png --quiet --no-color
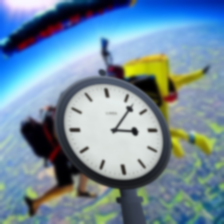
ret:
3:07
